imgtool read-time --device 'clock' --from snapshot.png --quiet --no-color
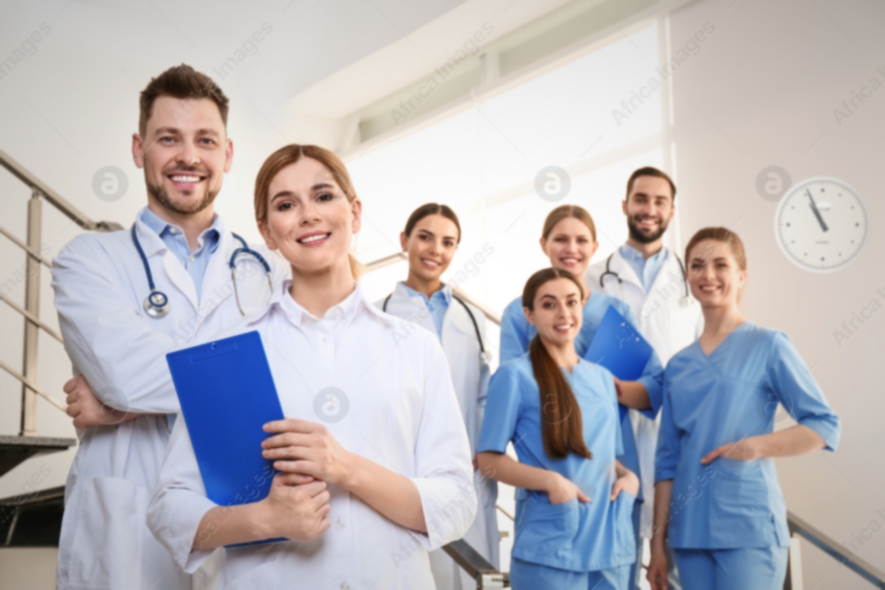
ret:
10:56
